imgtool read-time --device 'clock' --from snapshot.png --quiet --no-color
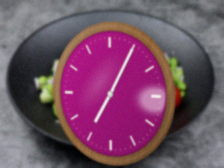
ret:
7:05
